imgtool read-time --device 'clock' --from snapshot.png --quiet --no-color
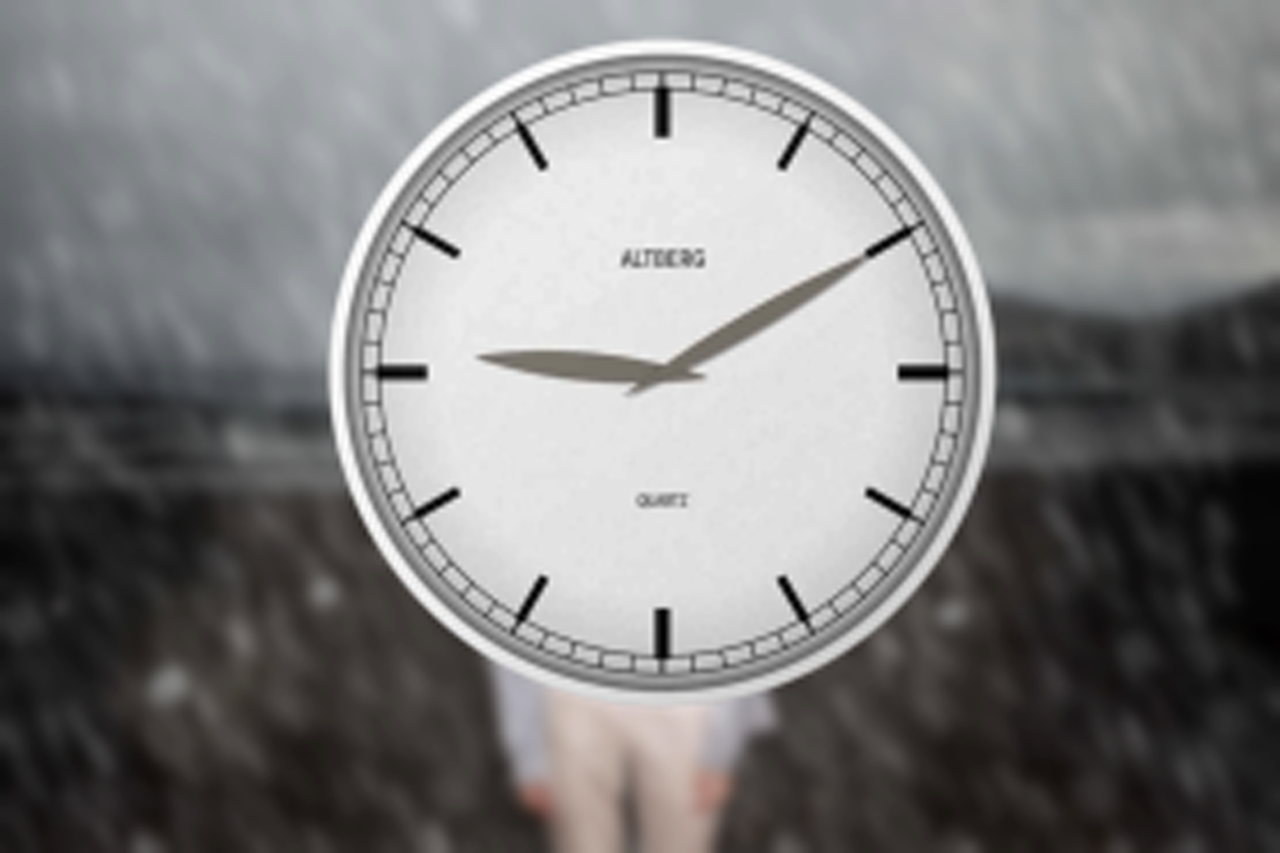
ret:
9:10
